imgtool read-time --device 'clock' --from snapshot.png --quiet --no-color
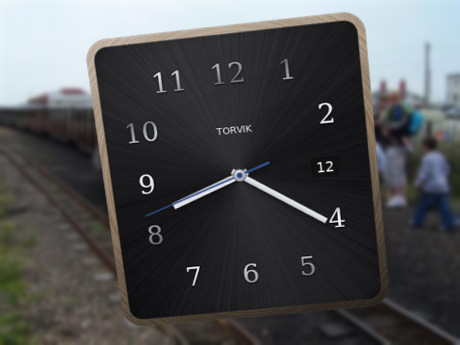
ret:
8:20:42
